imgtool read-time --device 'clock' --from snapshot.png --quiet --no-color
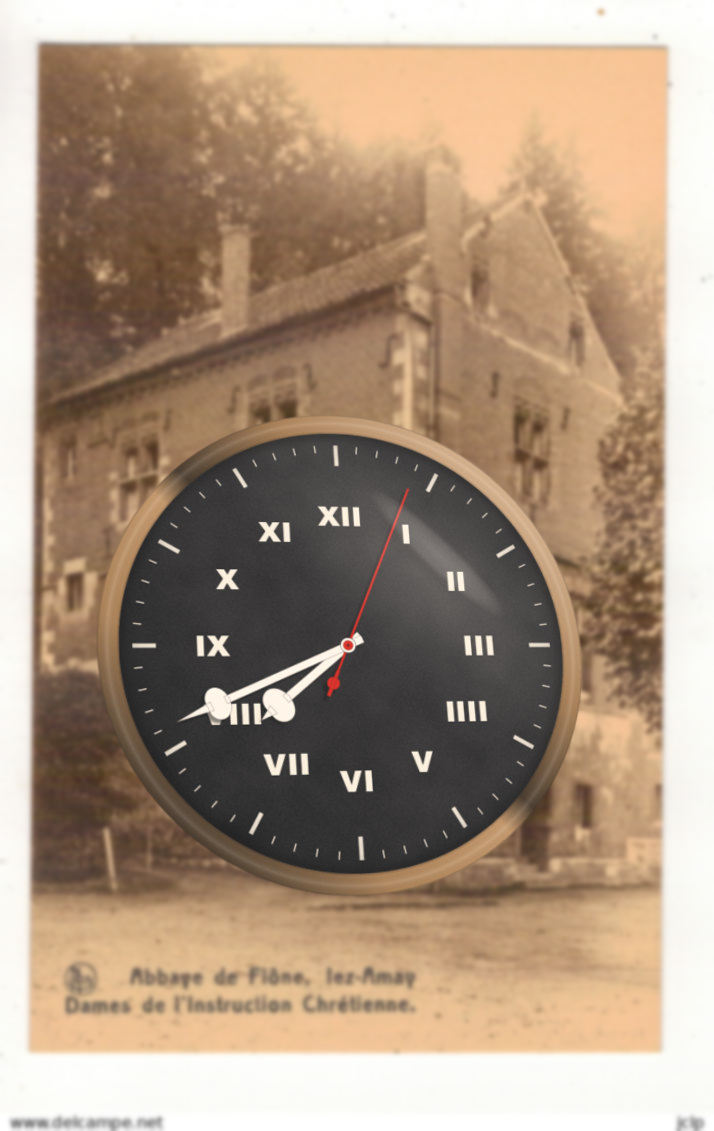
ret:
7:41:04
